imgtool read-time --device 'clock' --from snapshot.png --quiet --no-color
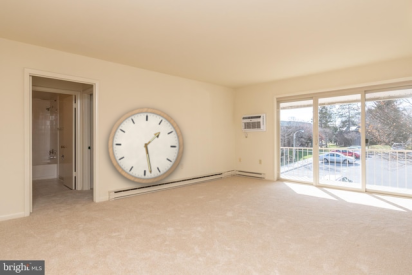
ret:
1:28
